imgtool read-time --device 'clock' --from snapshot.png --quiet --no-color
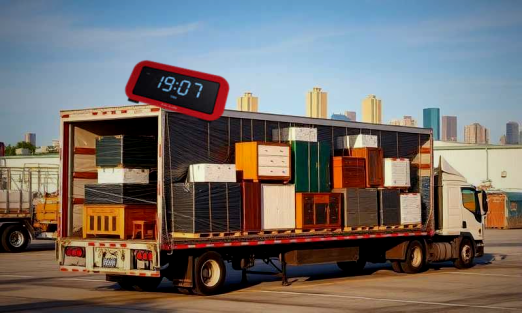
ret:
19:07
